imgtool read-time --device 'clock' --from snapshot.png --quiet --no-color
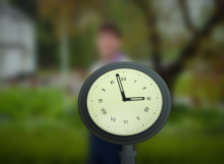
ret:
2:58
